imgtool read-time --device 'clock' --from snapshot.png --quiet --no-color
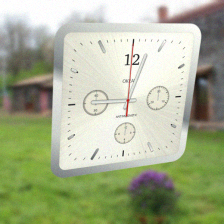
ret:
9:03
